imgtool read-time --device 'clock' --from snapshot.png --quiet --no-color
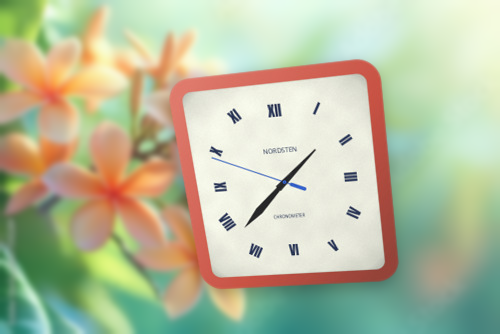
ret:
1:37:49
